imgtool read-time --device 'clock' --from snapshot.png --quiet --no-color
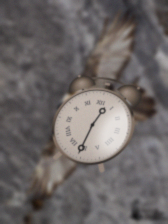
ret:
12:31
